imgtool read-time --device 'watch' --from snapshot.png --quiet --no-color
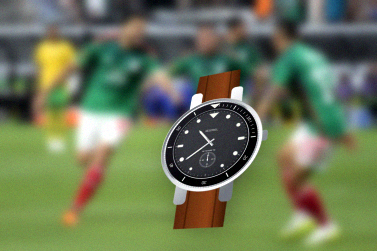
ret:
10:39
